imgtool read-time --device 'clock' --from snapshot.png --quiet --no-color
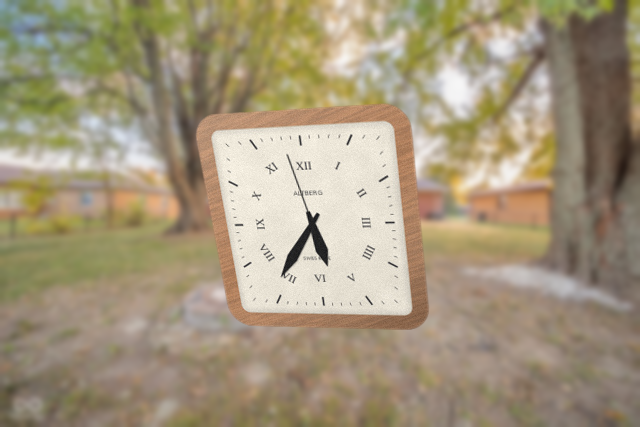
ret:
5:35:58
